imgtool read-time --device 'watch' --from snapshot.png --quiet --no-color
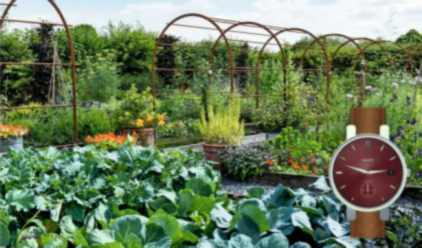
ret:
2:48
